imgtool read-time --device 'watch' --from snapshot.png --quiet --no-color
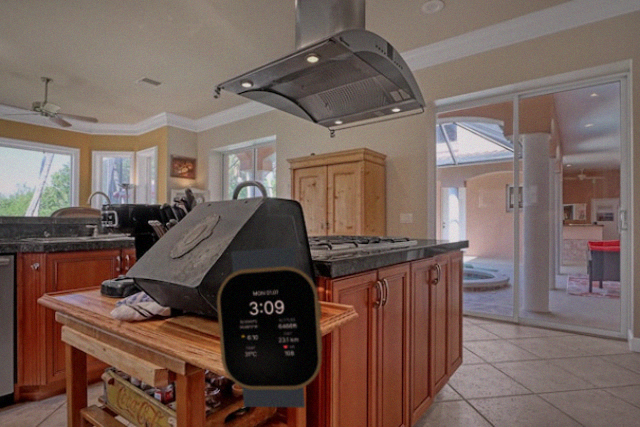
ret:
3:09
